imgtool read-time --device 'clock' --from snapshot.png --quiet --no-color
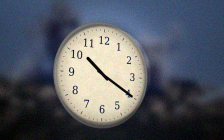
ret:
10:20
